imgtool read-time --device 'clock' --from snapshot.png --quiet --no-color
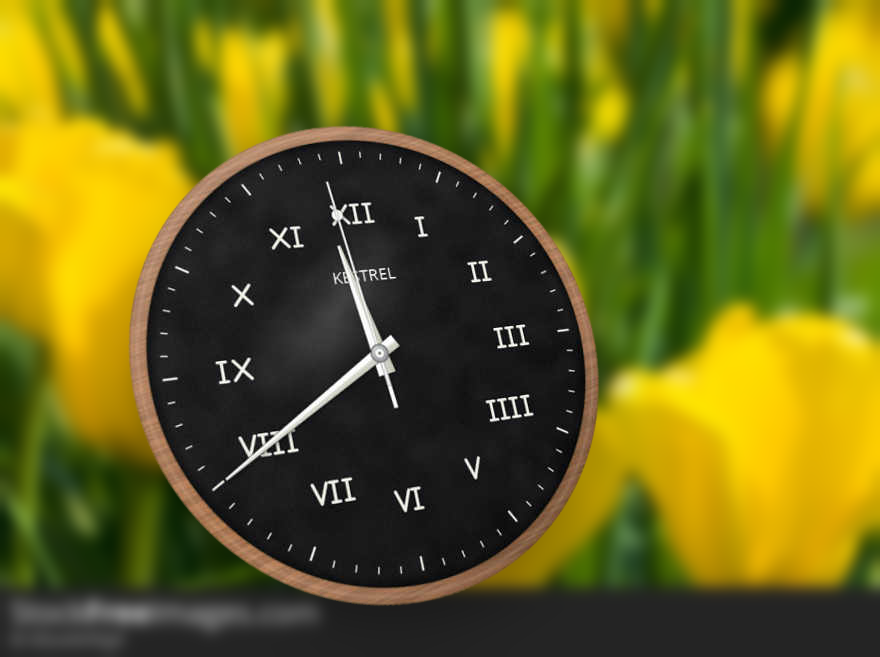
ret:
11:39:59
